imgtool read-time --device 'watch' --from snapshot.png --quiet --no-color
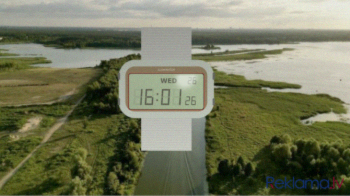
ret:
16:01
